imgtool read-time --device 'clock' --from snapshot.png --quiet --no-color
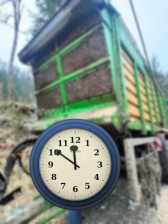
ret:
11:51
